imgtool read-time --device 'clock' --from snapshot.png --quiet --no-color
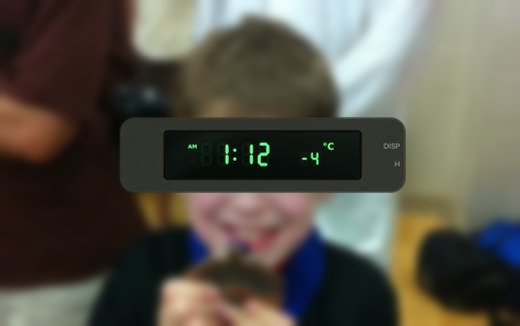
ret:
1:12
